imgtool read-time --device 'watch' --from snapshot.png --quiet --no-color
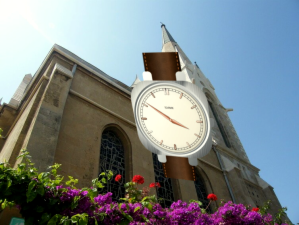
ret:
3:51
